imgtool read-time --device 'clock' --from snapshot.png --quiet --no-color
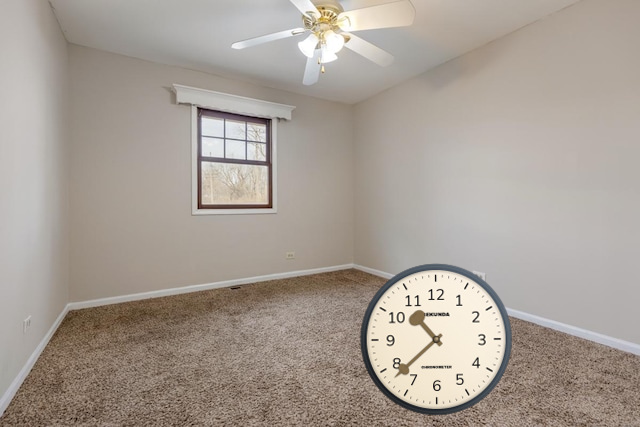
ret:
10:38
